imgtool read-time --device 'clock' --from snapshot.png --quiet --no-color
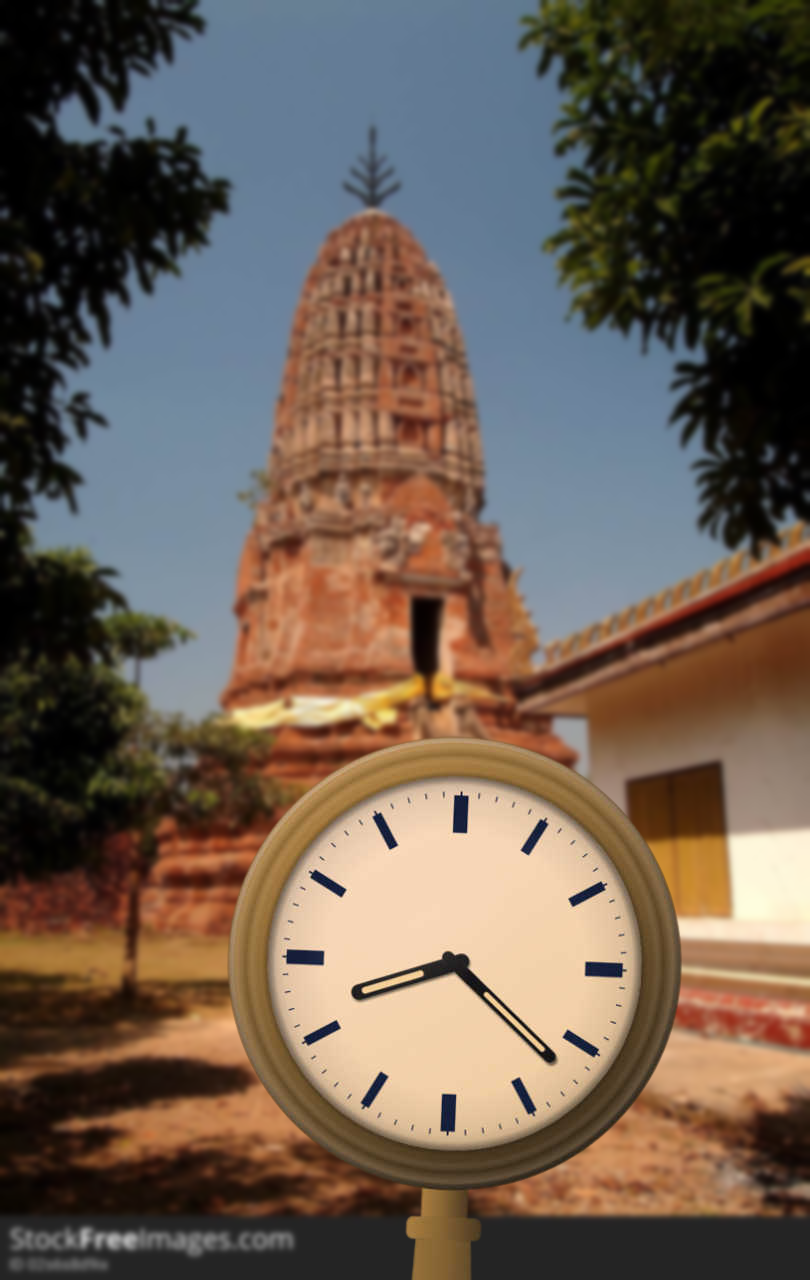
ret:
8:22
